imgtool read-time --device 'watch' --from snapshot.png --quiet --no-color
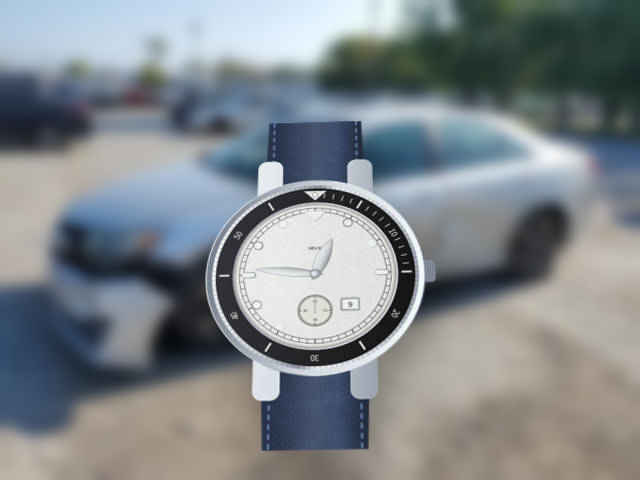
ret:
12:46
